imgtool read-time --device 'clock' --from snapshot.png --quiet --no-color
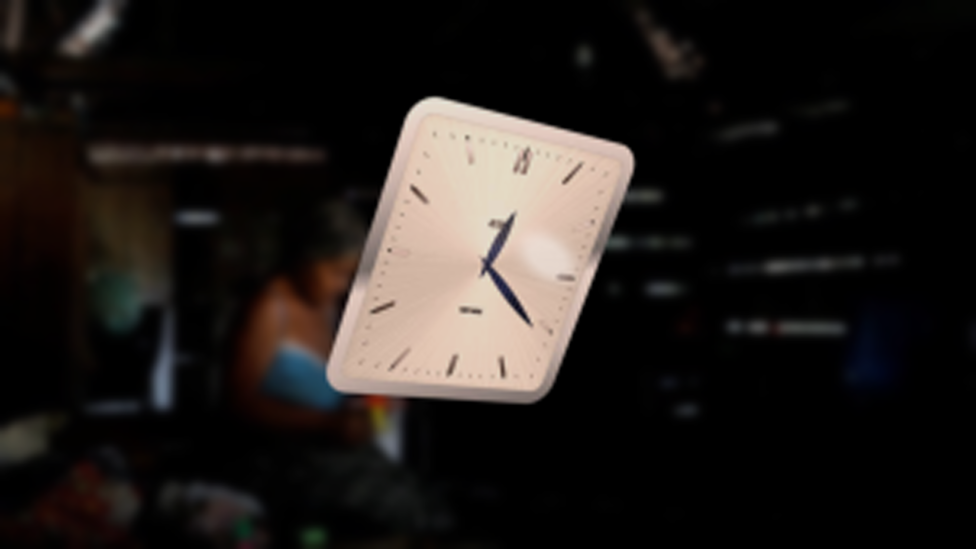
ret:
12:21
